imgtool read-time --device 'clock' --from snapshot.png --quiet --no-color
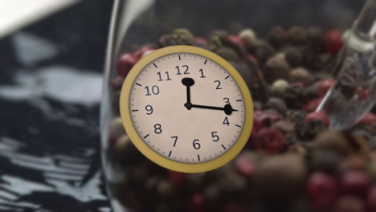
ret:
12:17
